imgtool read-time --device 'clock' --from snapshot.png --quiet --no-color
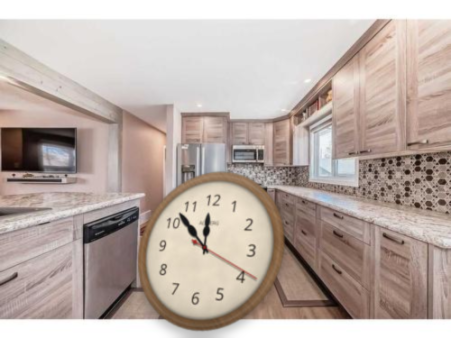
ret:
11:52:19
